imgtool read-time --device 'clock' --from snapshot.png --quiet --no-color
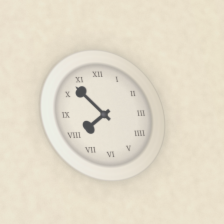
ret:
7:53
